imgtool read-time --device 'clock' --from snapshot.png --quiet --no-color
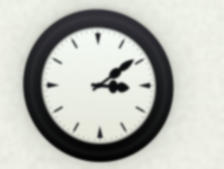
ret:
3:09
